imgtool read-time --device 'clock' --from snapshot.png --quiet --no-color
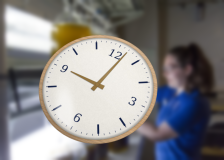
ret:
9:02
